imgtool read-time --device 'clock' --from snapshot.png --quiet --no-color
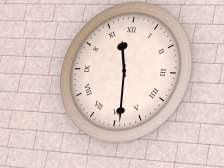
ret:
11:29
